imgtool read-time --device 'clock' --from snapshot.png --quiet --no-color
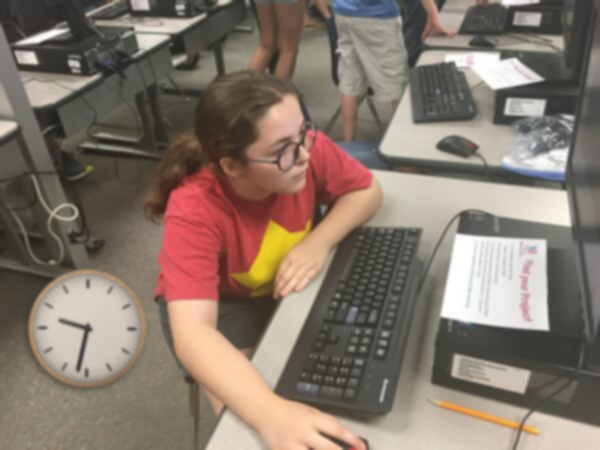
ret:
9:32
